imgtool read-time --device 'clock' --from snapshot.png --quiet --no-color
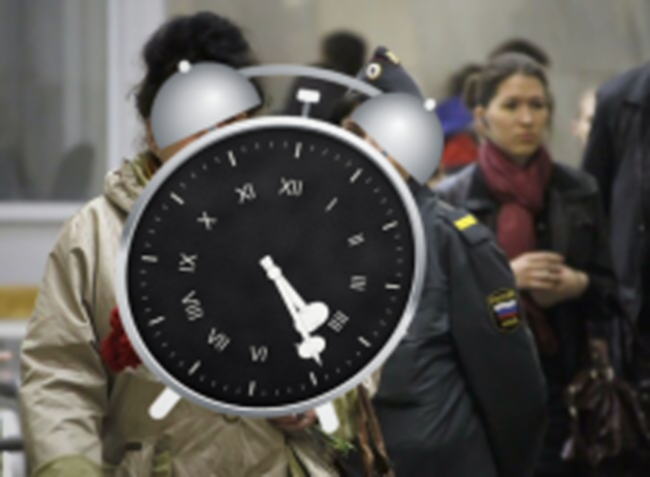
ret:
4:24
